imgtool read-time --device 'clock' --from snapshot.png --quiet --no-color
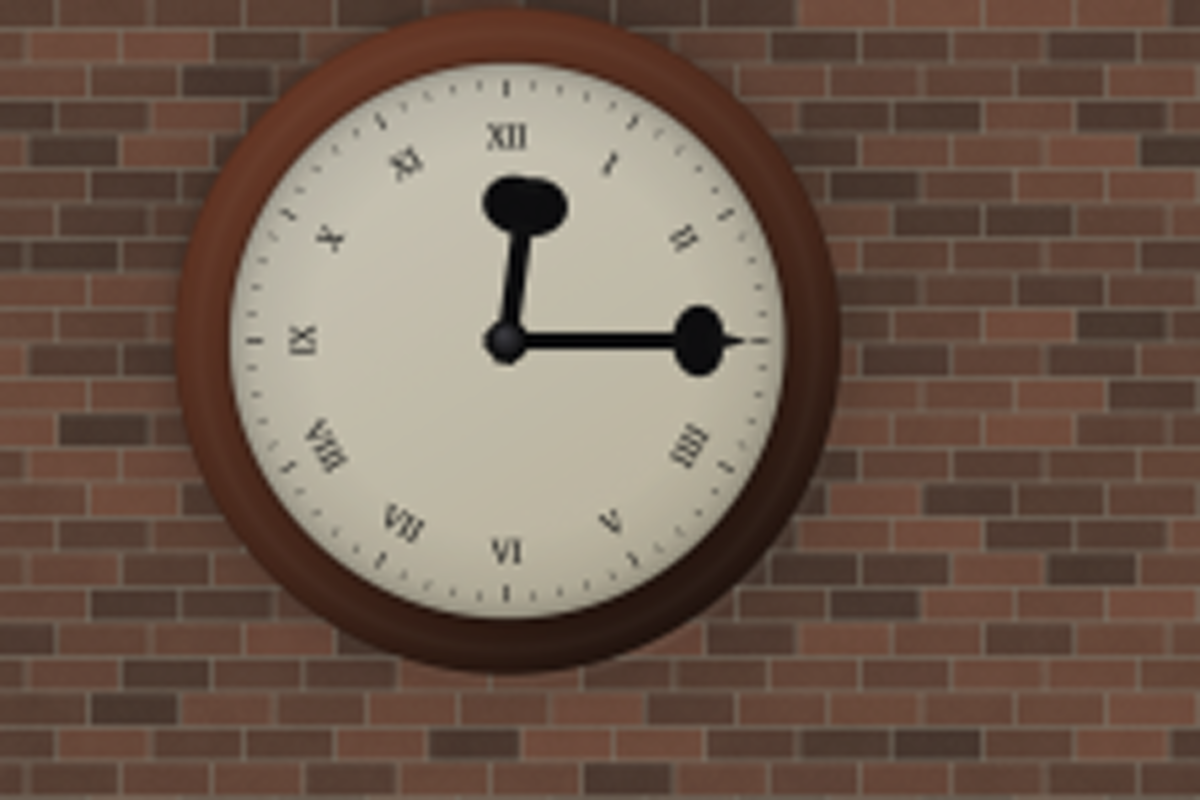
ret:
12:15
